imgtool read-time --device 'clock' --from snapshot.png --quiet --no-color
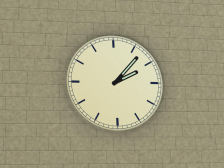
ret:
2:07
